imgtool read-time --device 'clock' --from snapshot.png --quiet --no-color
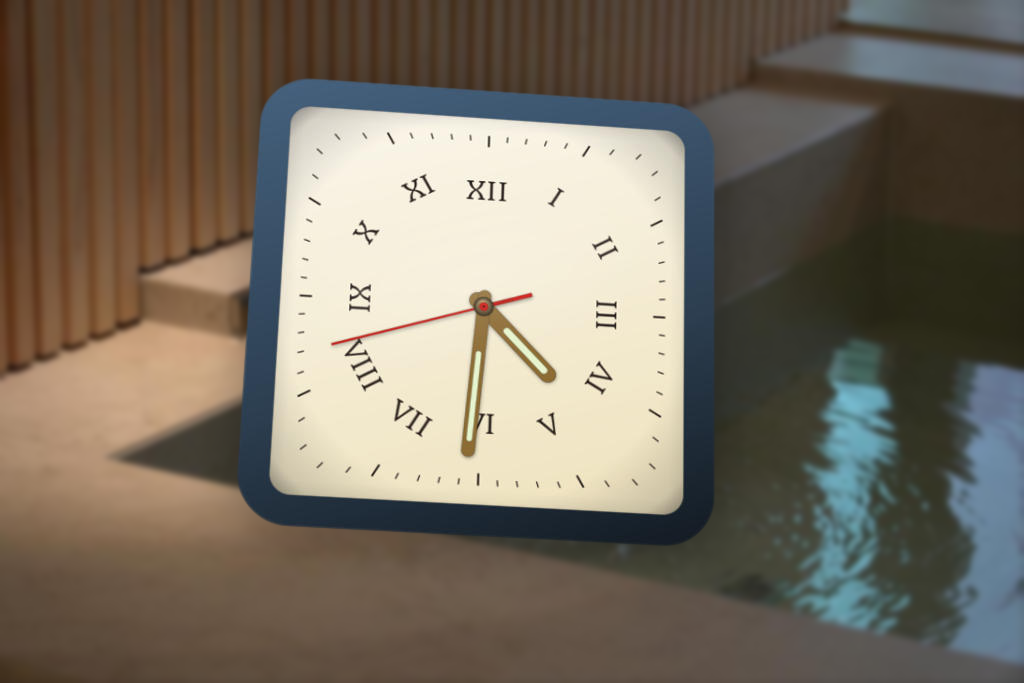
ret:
4:30:42
